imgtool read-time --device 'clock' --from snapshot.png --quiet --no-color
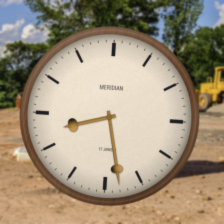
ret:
8:28
